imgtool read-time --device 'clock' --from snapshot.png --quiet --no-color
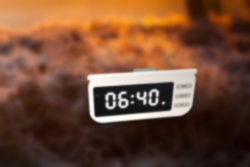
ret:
6:40
